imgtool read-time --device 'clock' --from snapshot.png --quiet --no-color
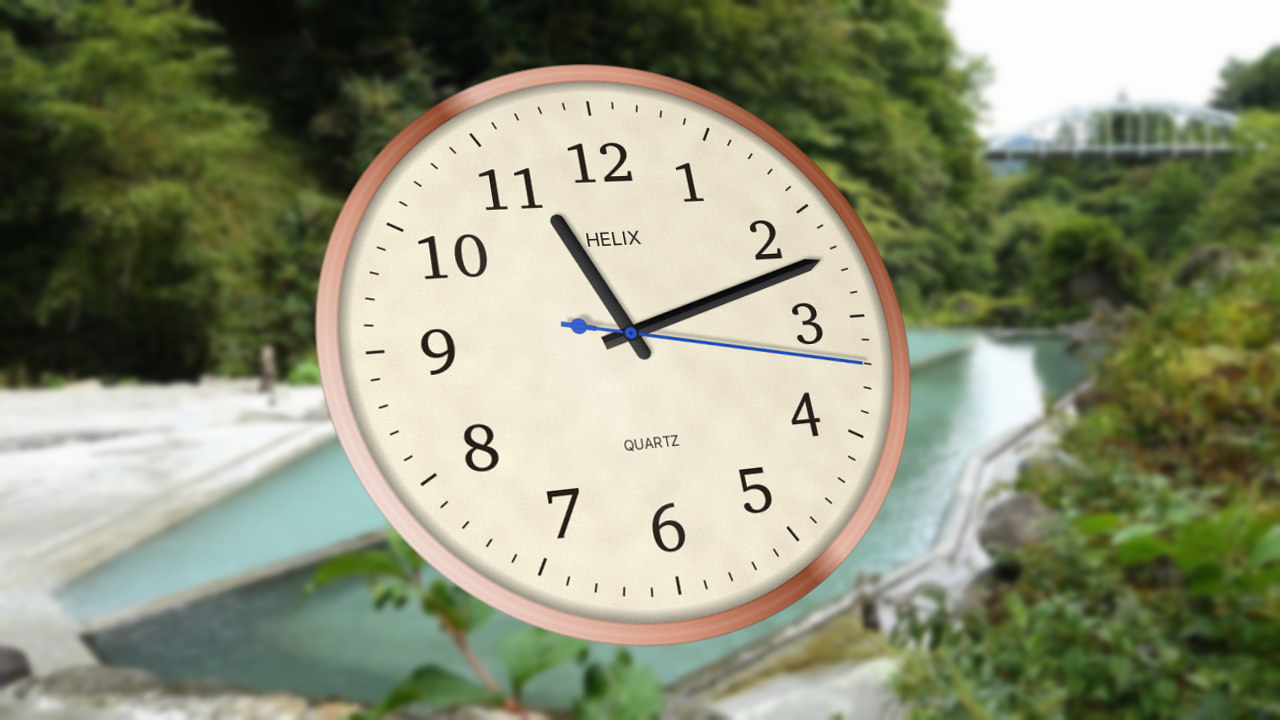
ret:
11:12:17
